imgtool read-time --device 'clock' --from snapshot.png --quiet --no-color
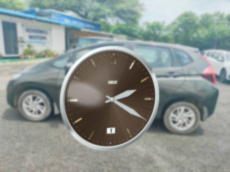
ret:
2:20
